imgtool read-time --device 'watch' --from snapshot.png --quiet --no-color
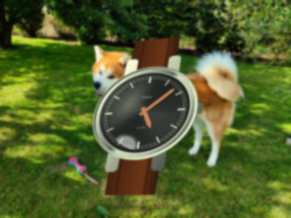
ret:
5:08
